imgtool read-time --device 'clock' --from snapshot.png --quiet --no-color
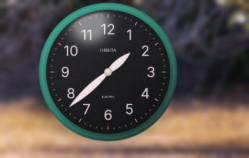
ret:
1:38
